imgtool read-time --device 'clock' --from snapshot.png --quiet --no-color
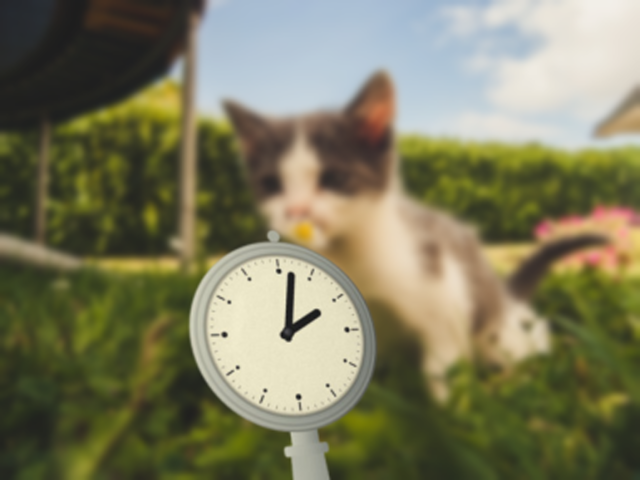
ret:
2:02
